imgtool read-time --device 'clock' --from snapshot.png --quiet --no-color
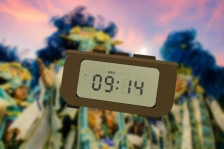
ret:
9:14
